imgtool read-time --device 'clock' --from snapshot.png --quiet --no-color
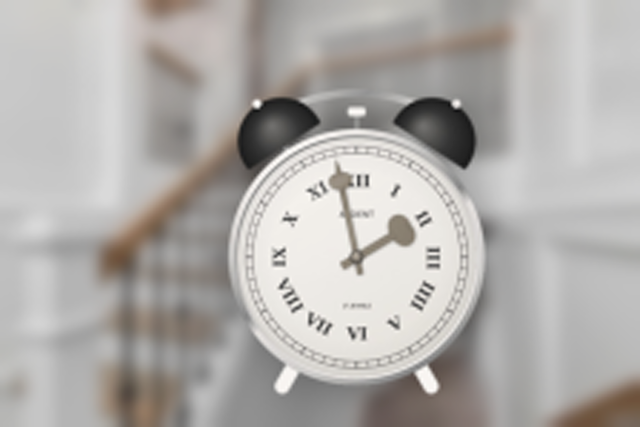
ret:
1:58
